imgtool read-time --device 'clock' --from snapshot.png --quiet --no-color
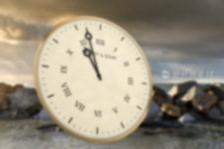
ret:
10:57
